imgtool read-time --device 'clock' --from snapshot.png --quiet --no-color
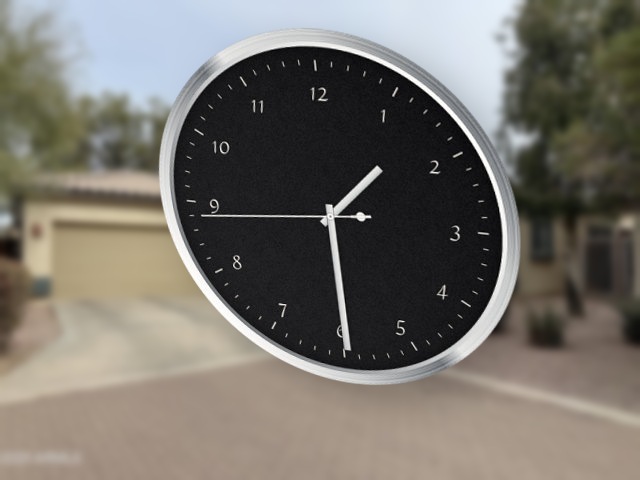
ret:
1:29:44
